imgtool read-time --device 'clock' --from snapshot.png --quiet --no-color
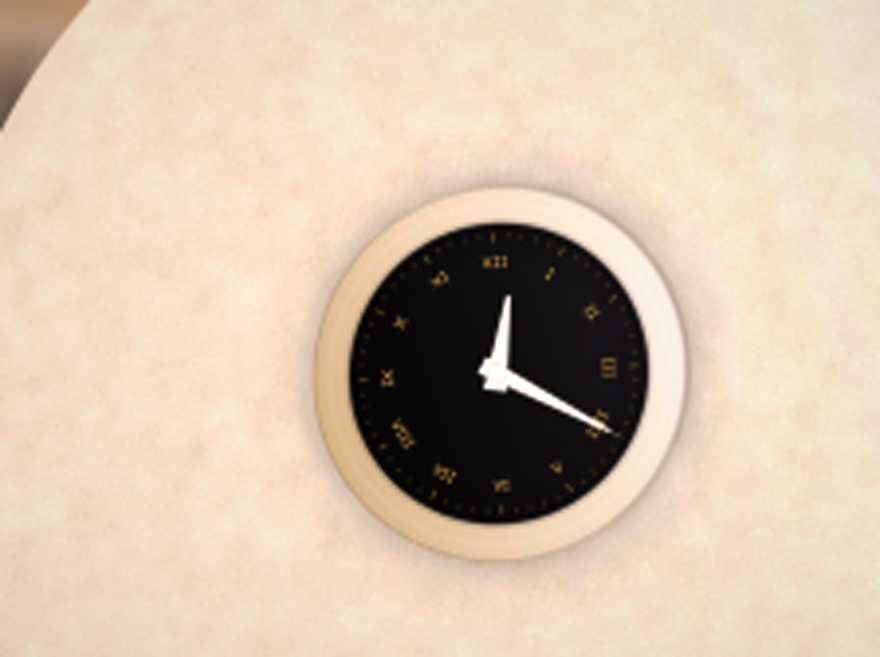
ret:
12:20
